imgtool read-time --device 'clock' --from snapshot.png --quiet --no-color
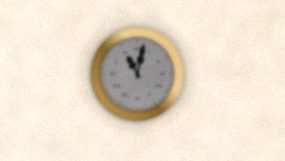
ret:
11:02
